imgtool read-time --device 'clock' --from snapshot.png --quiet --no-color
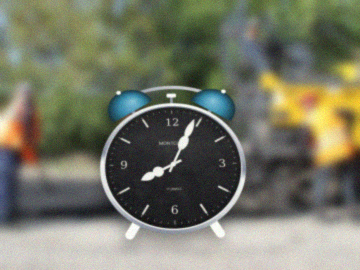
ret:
8:04
